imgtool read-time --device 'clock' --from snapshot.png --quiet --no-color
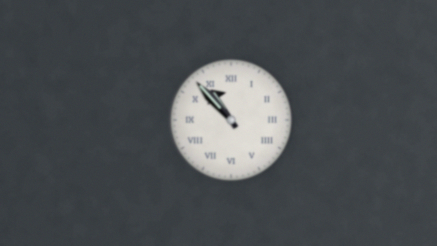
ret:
10:53
